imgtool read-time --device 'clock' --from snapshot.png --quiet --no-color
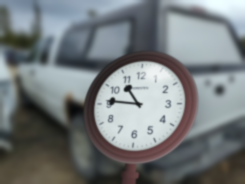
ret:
10:46
